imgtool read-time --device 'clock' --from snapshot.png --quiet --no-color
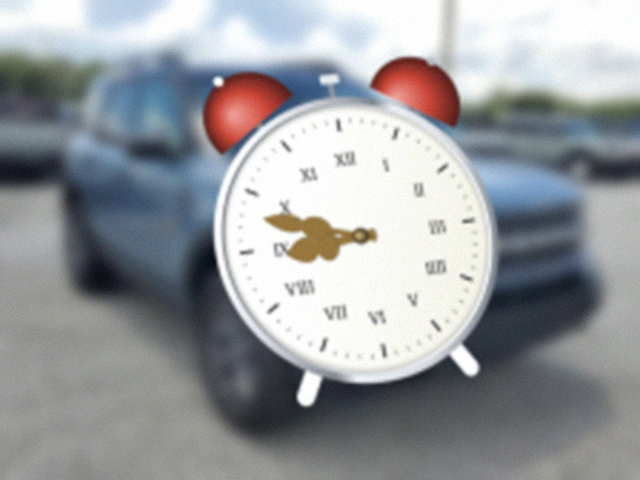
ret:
8:48
